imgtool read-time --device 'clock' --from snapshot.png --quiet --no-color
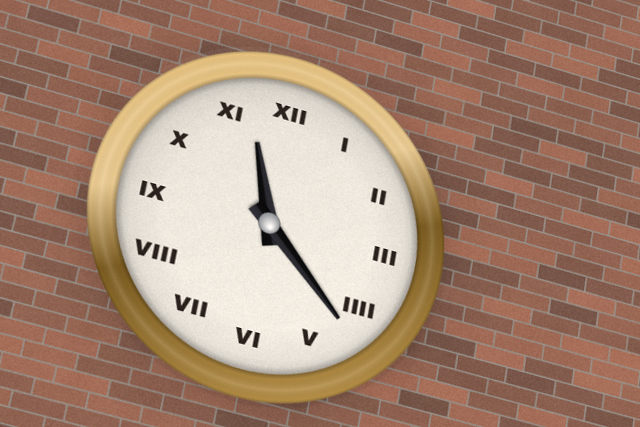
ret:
11:22
